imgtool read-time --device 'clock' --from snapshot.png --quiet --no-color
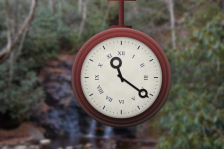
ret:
11:21
